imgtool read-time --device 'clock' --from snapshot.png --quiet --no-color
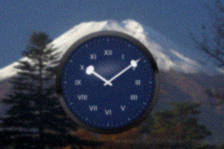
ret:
10:09
